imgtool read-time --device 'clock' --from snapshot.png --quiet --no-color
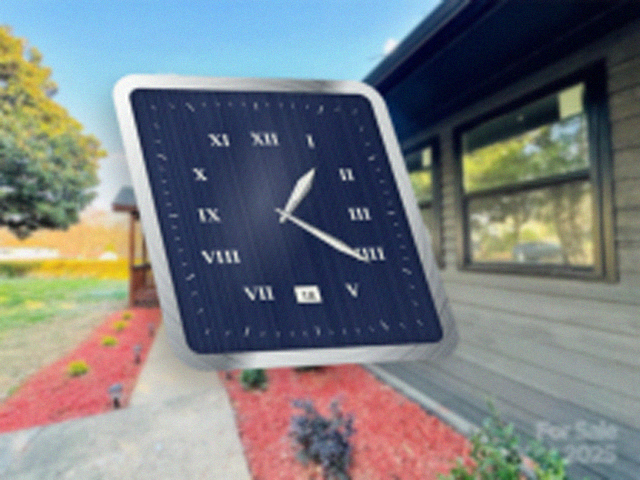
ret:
1:21
